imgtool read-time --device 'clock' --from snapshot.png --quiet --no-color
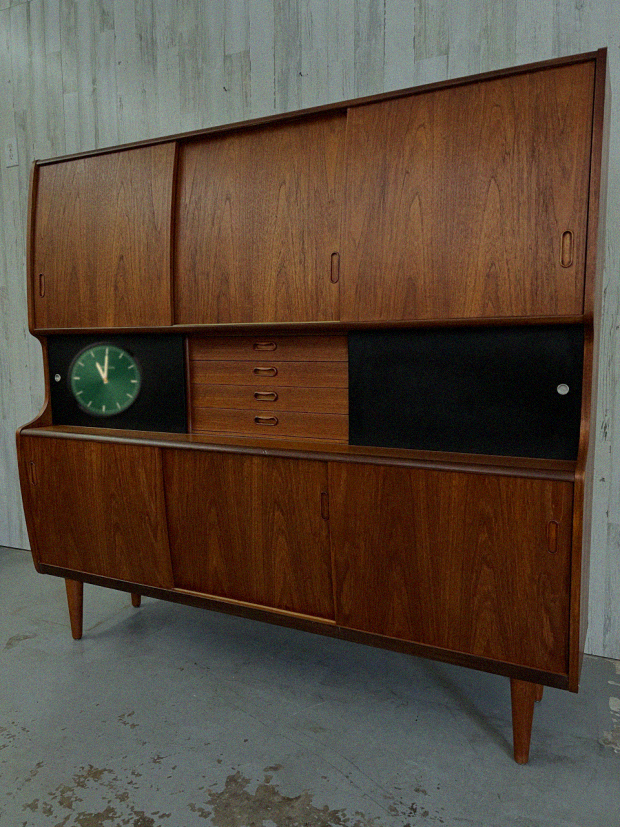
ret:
11:00
